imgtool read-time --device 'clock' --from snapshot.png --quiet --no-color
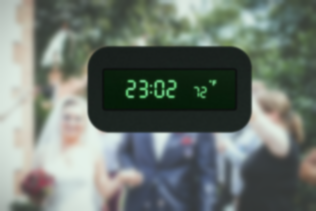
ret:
23:02
